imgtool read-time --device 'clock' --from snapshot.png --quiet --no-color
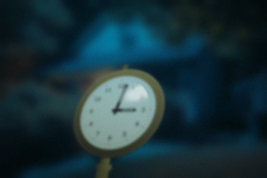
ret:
3:02
